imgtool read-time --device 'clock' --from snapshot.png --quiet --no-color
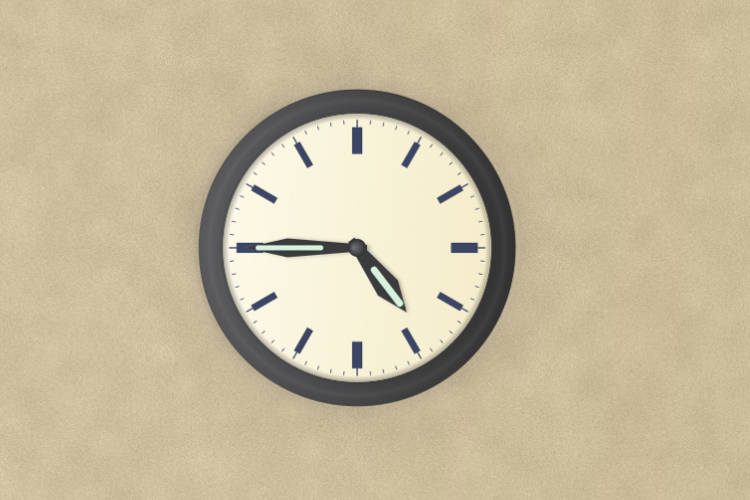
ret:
4:45
